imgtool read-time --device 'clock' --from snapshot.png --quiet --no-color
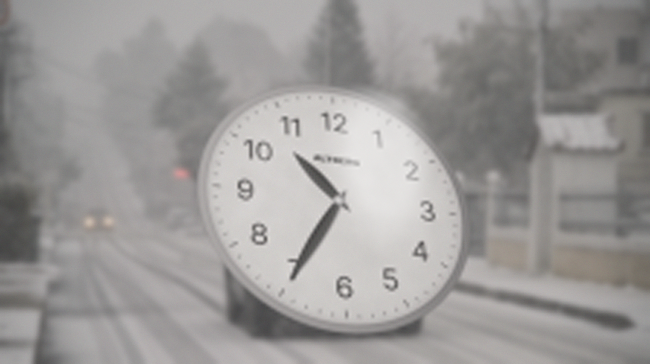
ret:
10:35
